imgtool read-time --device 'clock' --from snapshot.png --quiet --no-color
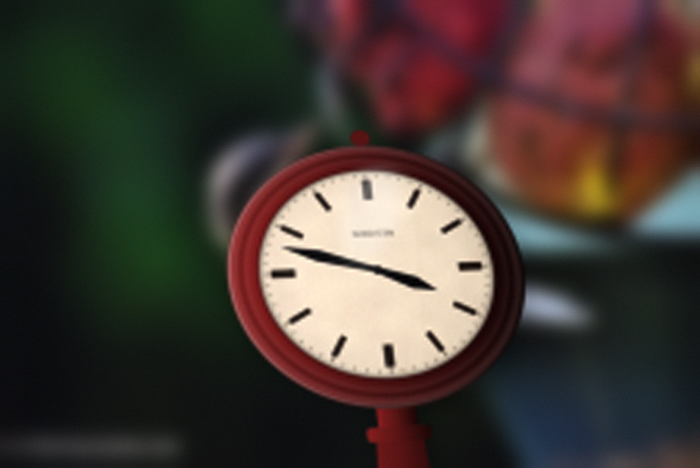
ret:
3:48
